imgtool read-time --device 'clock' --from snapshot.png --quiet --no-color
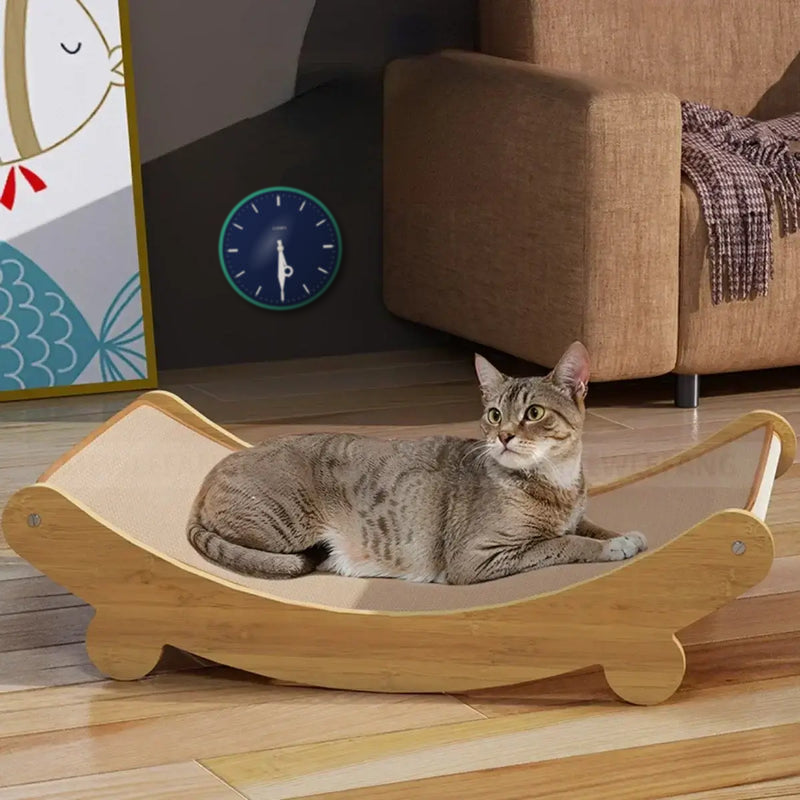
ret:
5:30
